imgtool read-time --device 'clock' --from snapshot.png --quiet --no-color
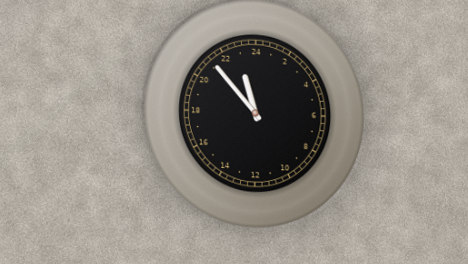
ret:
22:53
